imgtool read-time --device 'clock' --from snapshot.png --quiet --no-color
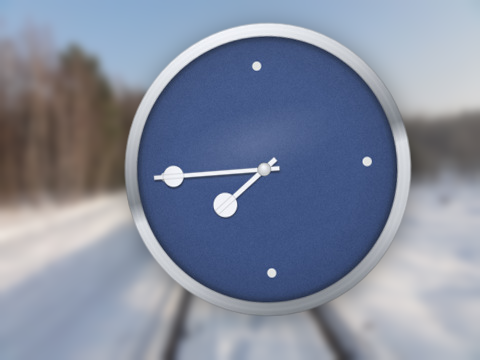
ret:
7:45
